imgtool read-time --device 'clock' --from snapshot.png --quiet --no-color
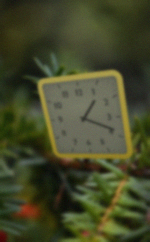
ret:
1:19
